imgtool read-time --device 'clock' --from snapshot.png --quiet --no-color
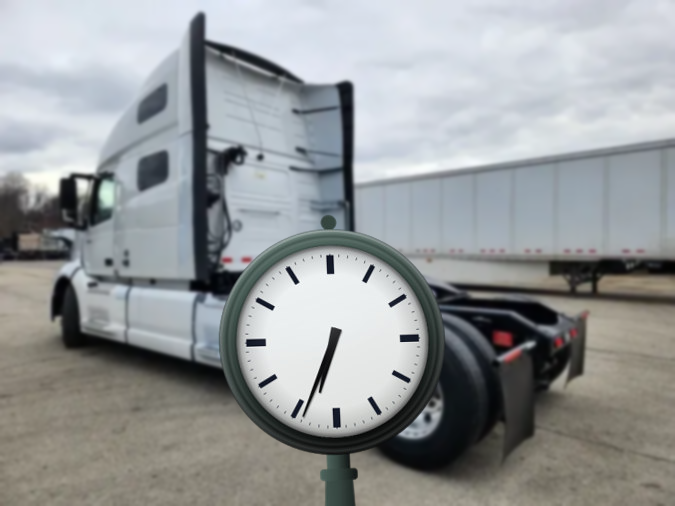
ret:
6:34
